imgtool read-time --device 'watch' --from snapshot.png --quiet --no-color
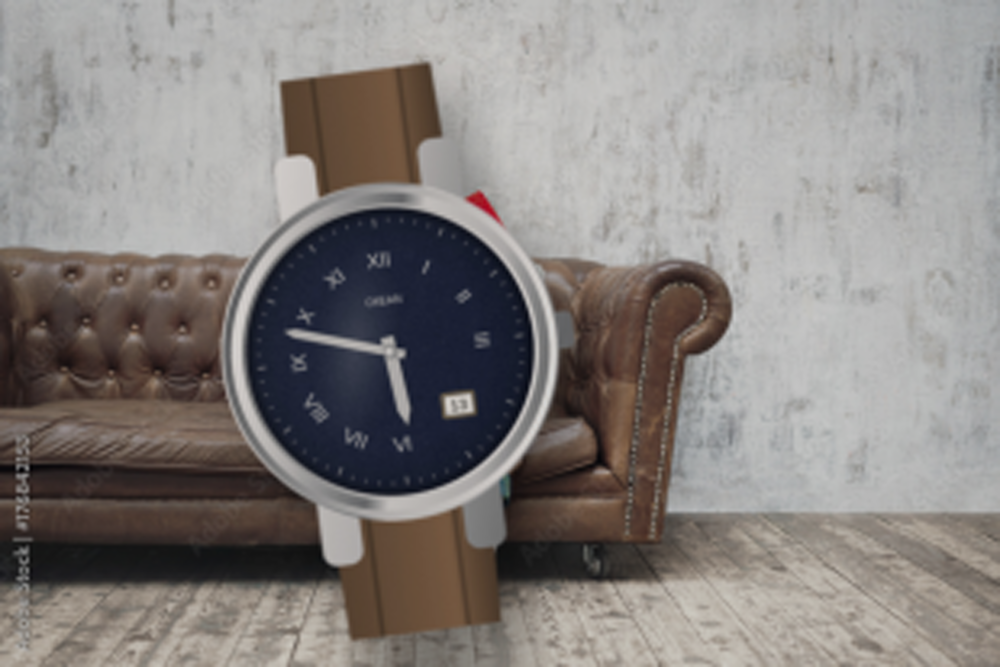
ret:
5:48
